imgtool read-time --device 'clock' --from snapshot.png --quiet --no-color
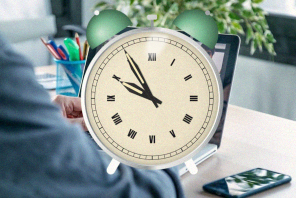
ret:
9:55
